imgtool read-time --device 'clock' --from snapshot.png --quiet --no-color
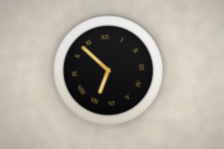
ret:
6:53
